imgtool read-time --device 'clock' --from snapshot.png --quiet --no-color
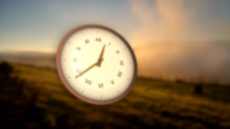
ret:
12:39
